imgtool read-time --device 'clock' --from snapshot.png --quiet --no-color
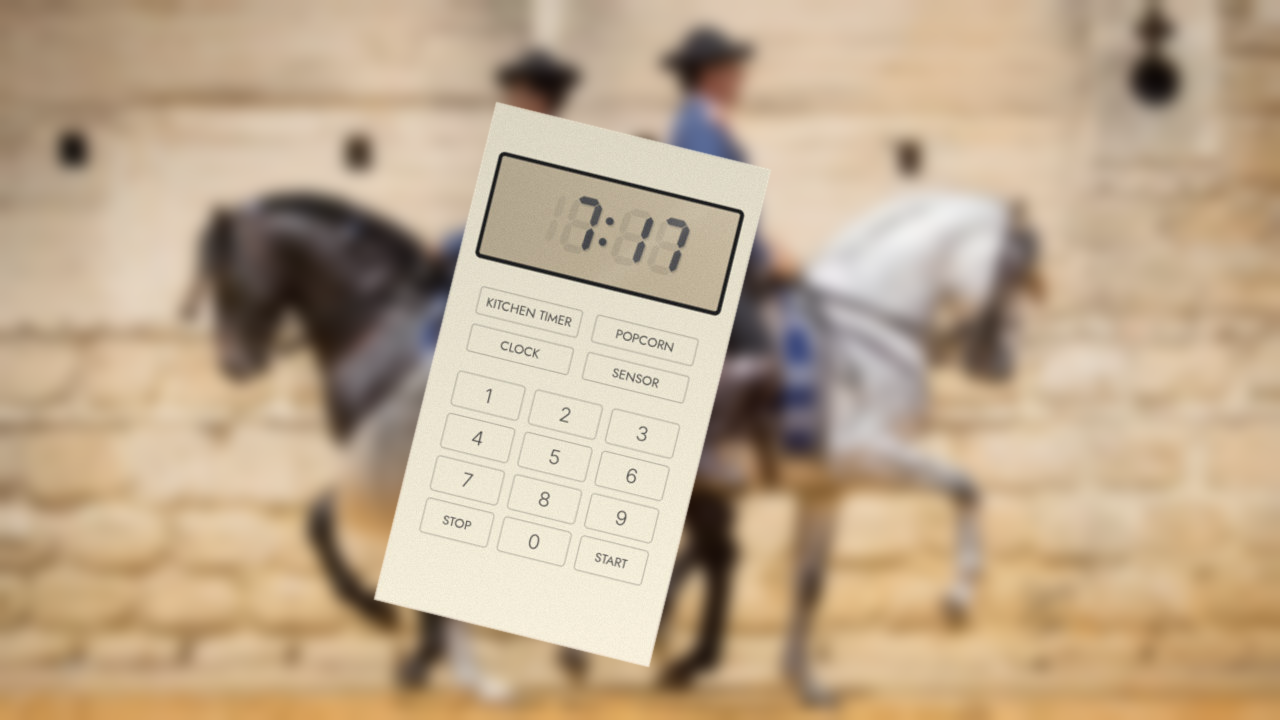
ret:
7:17
